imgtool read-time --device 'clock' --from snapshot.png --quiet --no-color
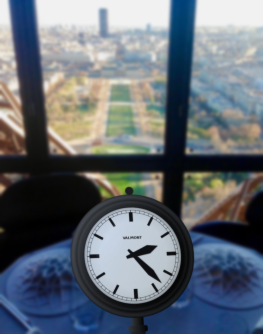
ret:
2:23
